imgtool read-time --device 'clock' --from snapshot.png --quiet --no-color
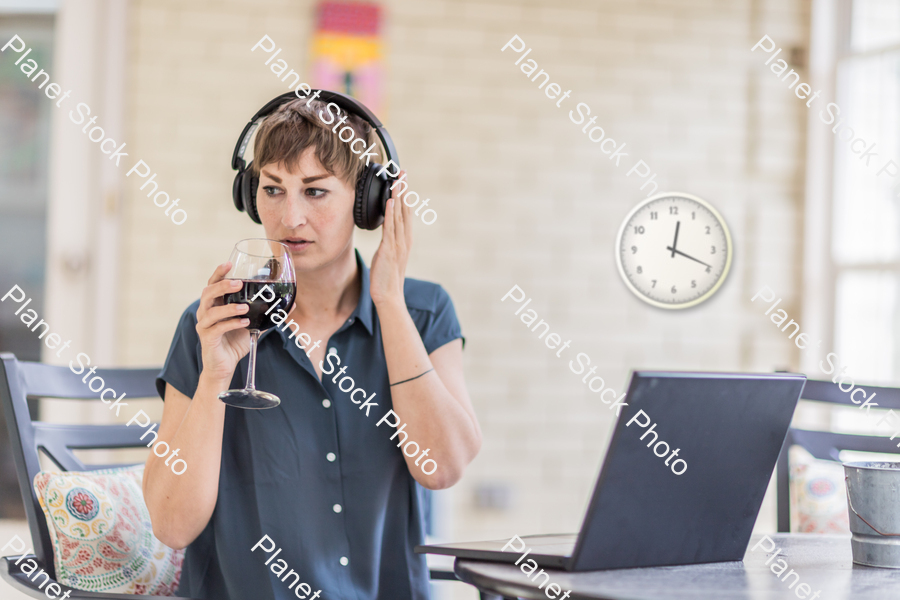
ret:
12:19
